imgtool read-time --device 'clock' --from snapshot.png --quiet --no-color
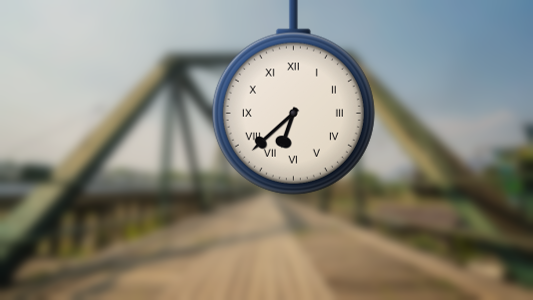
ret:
6:38
